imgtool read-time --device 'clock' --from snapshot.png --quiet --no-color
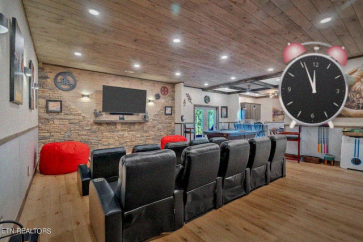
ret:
11:56
